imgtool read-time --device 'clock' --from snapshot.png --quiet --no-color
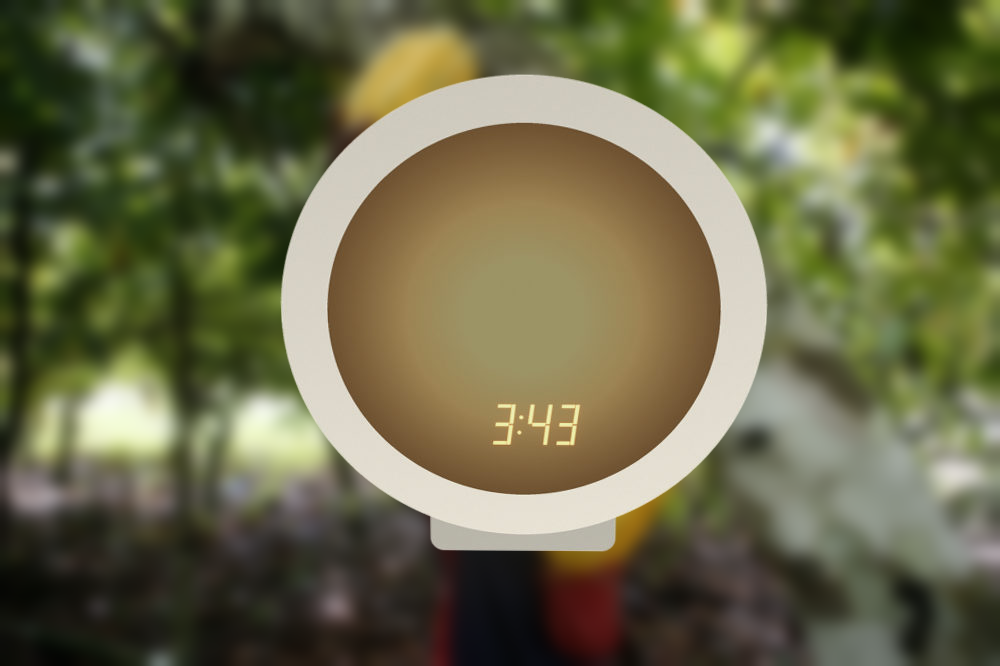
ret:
3:43
